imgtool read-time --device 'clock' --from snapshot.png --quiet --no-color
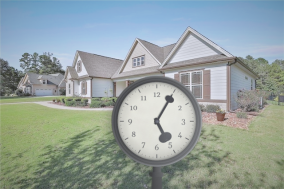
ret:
5:05
